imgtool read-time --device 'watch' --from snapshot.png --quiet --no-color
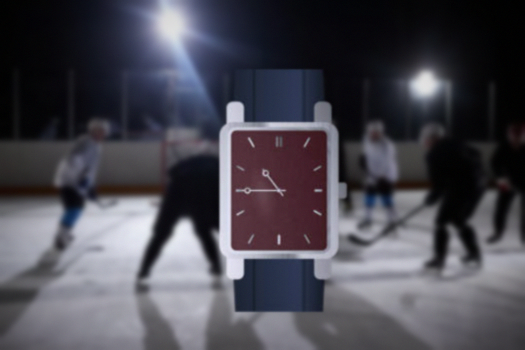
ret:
10:45
